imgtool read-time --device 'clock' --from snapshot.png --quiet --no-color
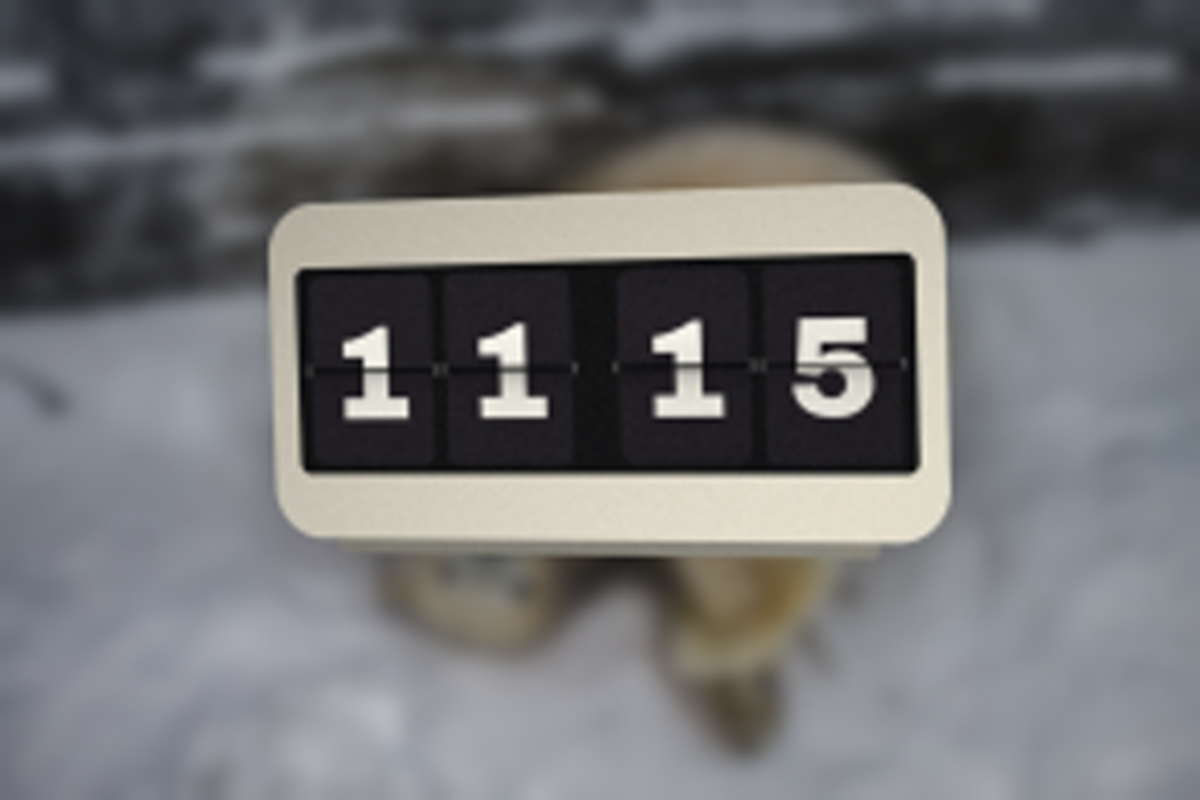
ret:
11:15
